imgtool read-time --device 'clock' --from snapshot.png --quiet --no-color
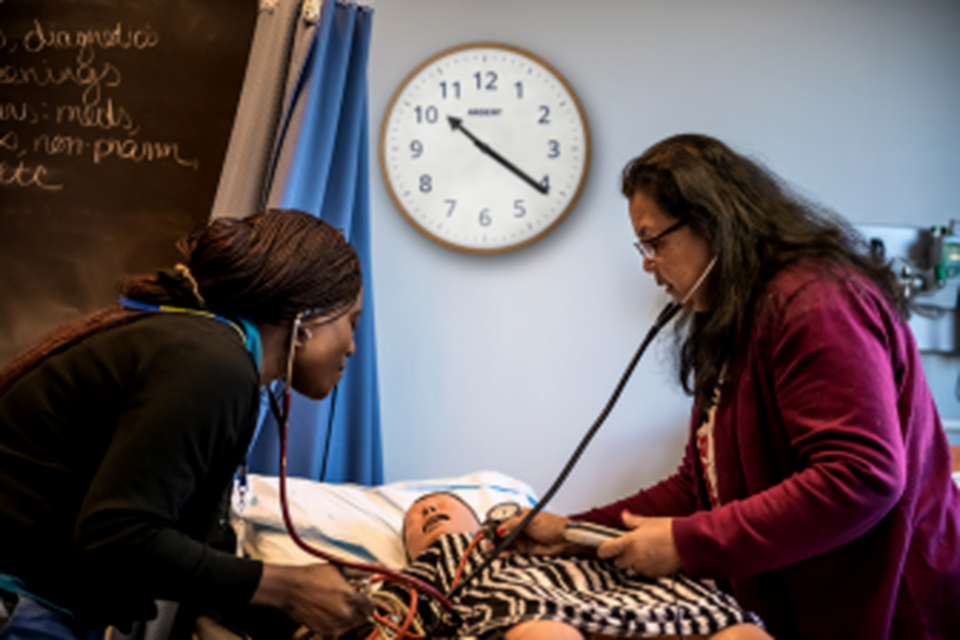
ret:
10:21
